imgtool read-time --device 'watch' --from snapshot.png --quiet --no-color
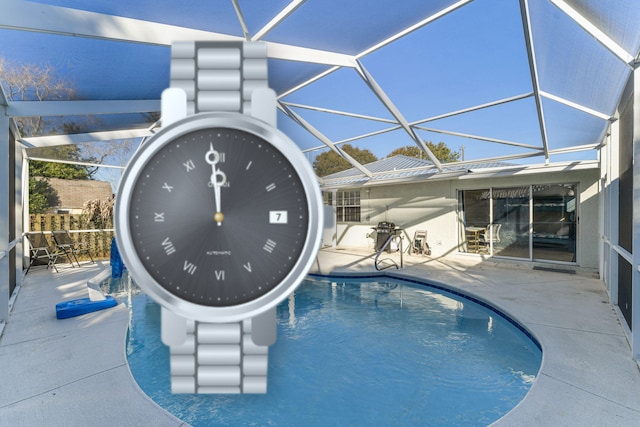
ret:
11:59
